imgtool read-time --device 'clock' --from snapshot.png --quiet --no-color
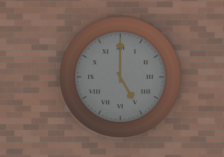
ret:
5:00
